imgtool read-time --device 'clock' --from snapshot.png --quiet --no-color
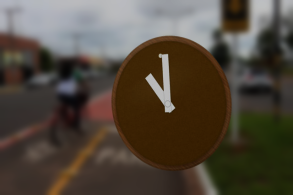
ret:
11:01
